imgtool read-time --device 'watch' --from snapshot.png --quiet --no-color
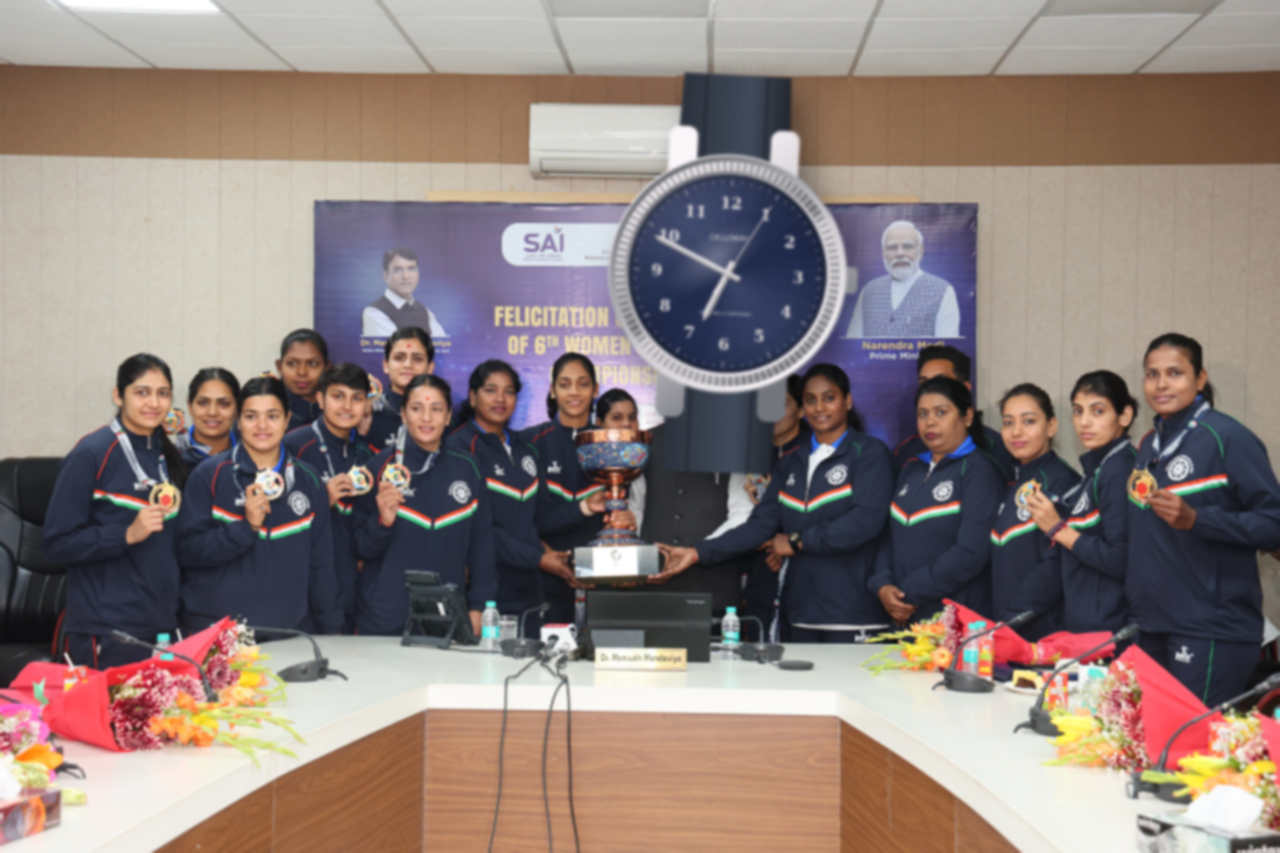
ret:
6:49:05
